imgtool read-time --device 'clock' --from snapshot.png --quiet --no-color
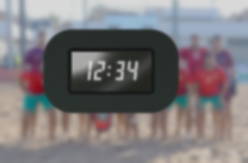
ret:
12:34
